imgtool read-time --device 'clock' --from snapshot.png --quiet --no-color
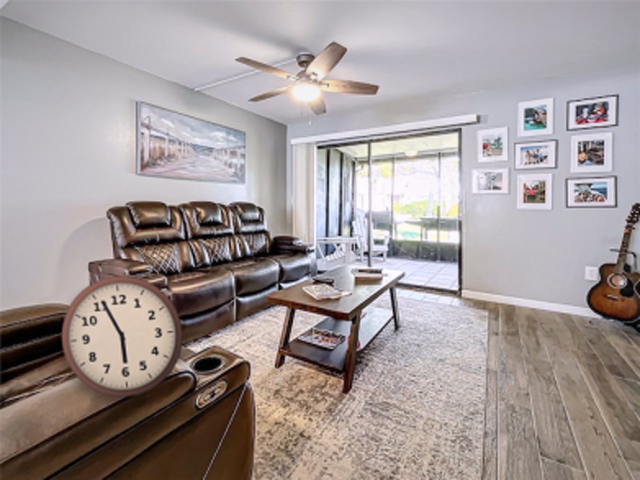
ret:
5:56
